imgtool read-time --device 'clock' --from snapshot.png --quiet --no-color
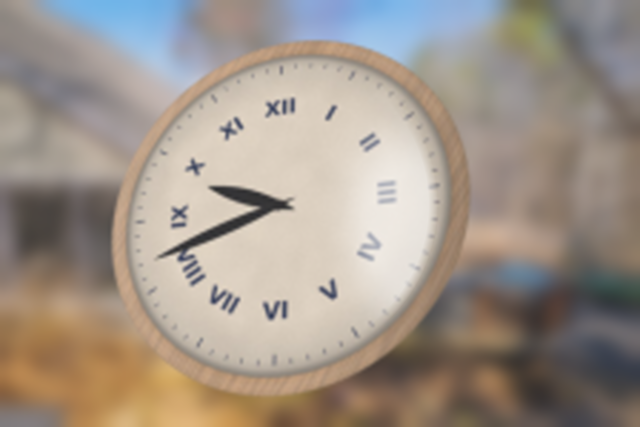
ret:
9:42
